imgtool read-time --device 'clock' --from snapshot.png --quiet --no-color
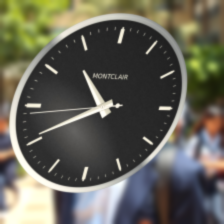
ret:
10:40:44
